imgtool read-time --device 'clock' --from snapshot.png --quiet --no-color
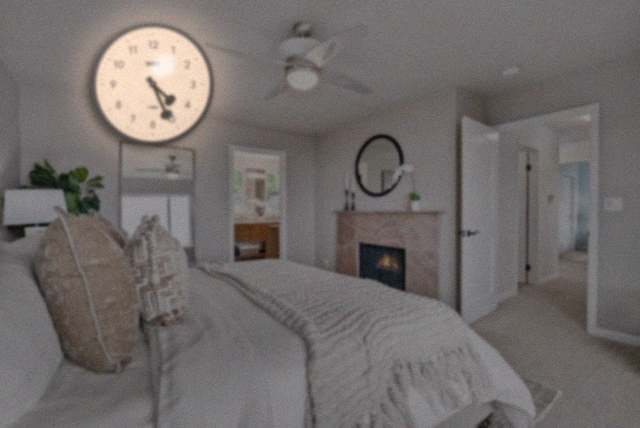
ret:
4:26
